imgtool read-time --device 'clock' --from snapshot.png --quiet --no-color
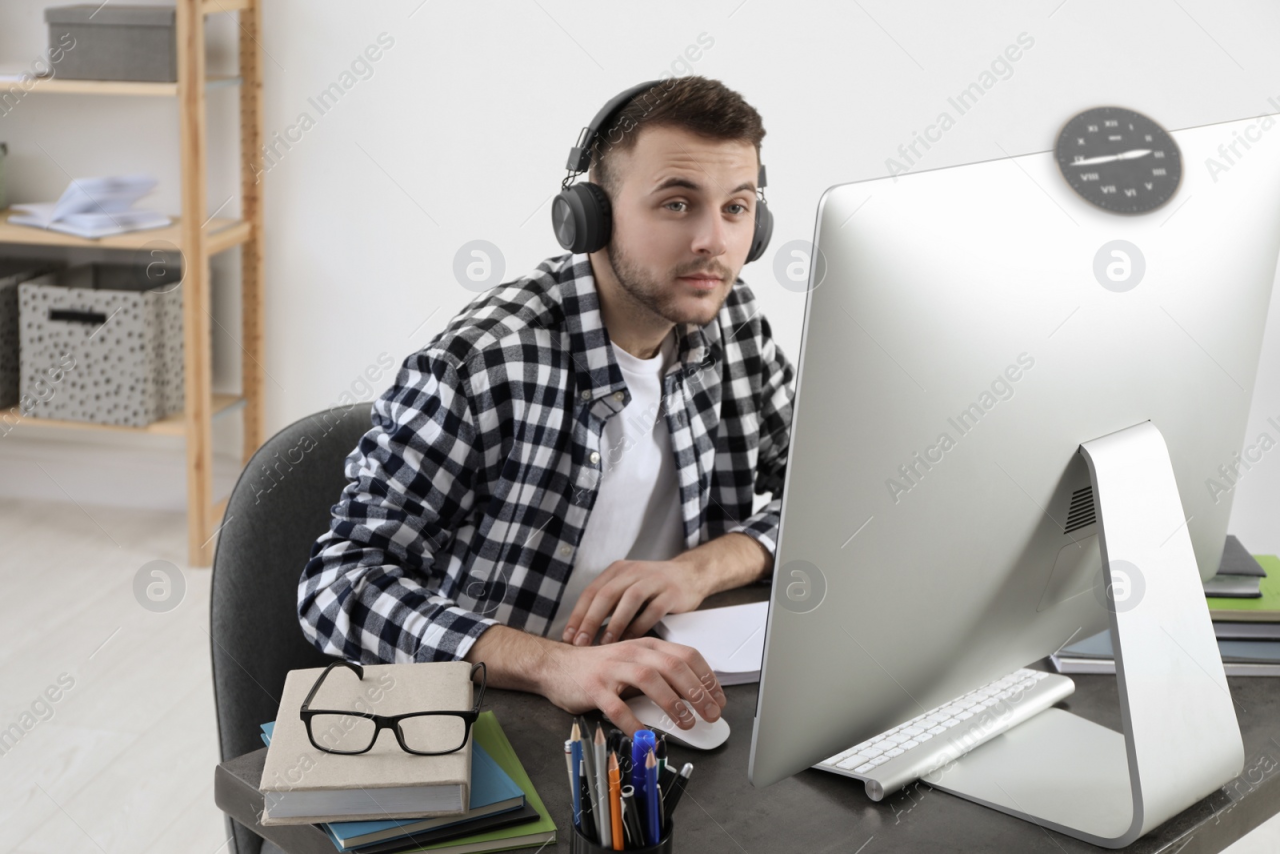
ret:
2:44
